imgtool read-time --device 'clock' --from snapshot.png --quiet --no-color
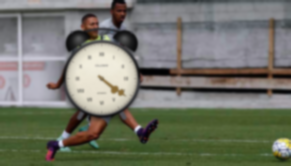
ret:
4:21
